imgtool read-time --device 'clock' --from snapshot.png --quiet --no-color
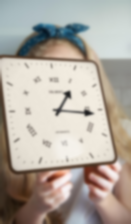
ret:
1:16
